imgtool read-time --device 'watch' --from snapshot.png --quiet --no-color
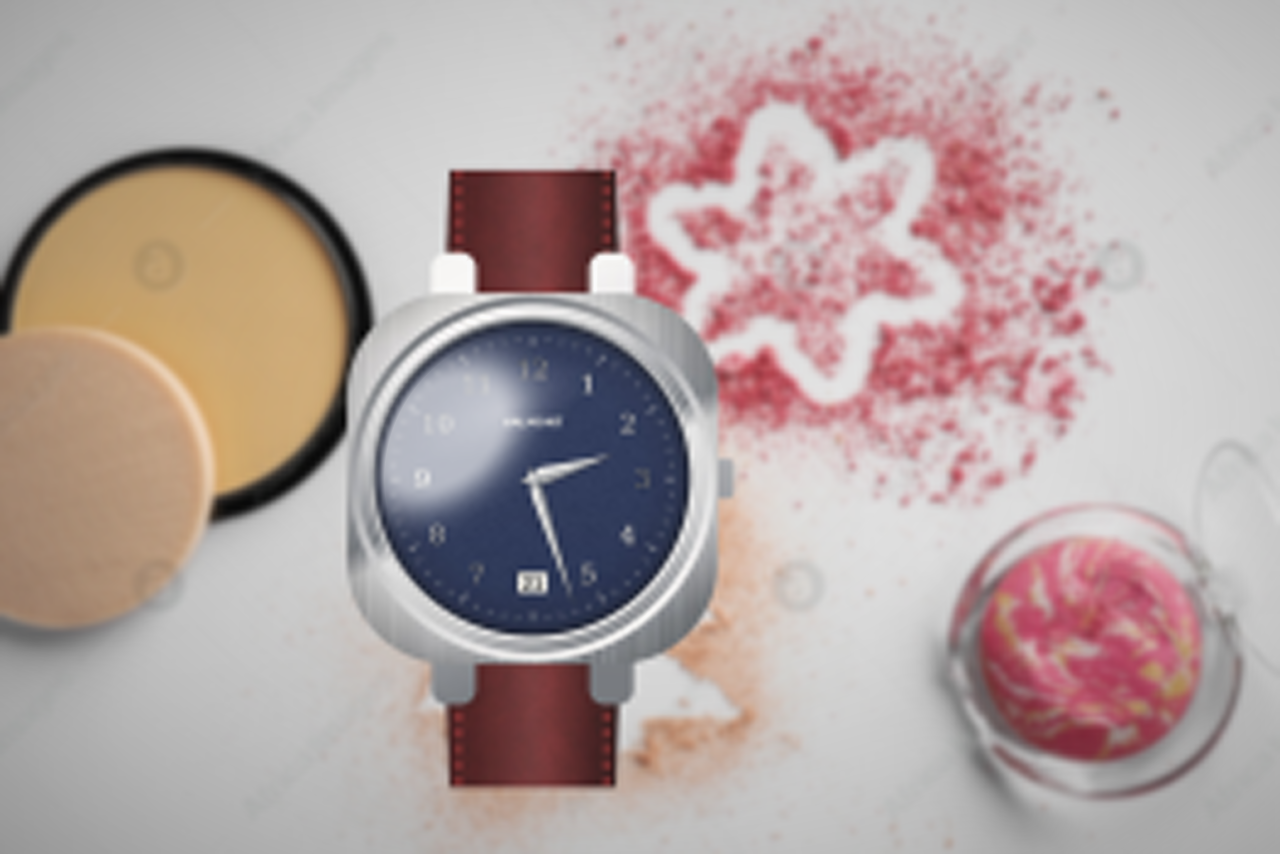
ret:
2:27
